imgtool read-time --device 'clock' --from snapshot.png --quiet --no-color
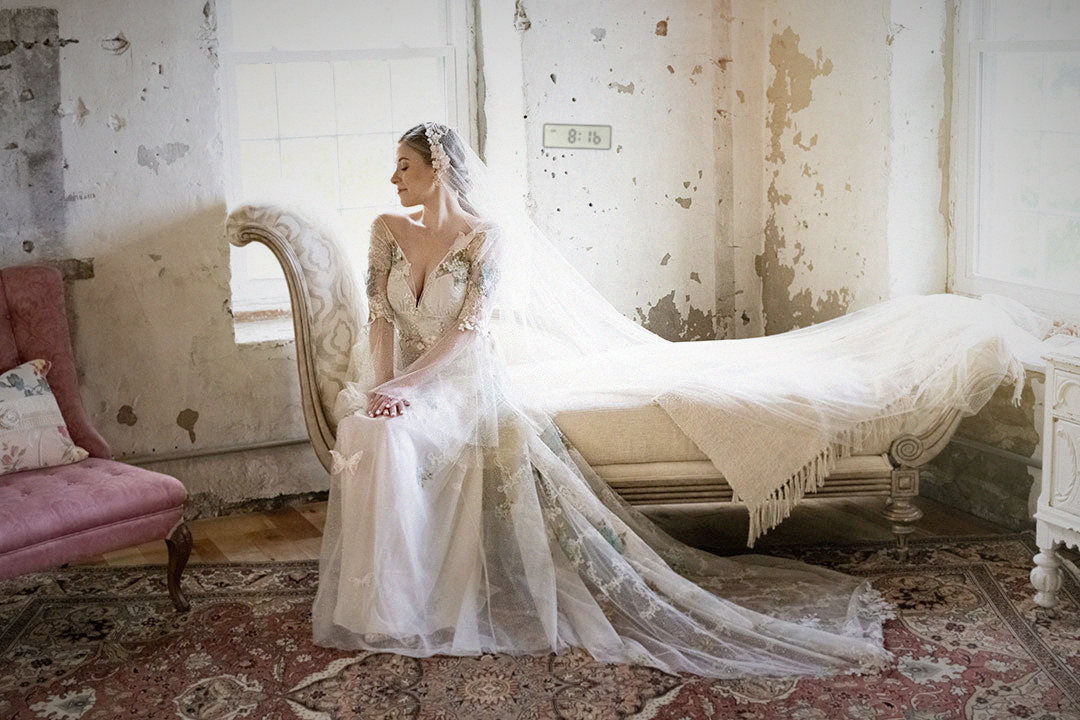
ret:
8:16
